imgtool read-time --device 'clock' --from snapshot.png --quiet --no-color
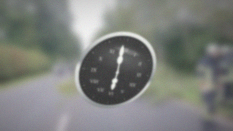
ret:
5:59
